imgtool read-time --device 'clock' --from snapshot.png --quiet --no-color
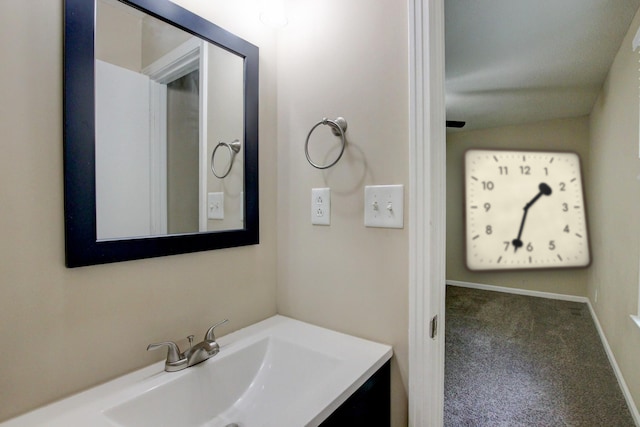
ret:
1:33
